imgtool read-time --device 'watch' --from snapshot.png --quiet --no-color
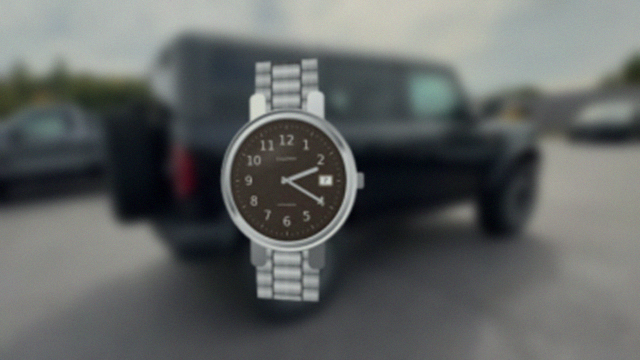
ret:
2:20
